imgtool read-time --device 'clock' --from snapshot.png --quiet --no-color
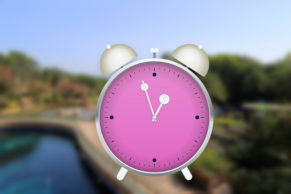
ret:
12:57
